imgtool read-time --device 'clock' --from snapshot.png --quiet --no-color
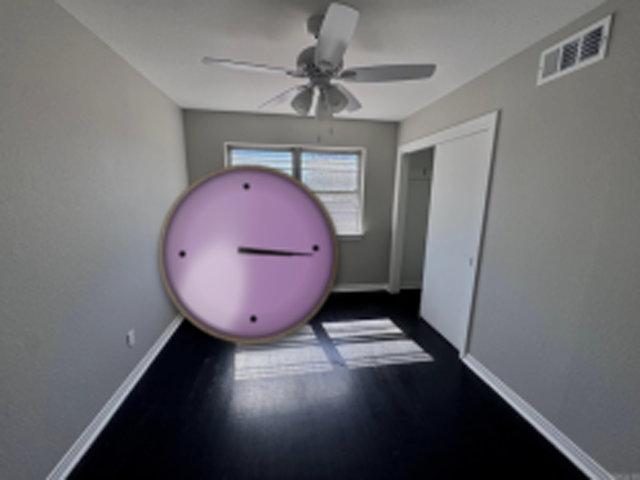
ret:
3:16
